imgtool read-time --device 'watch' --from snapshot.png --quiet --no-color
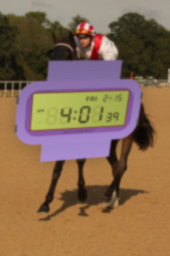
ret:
4:01
